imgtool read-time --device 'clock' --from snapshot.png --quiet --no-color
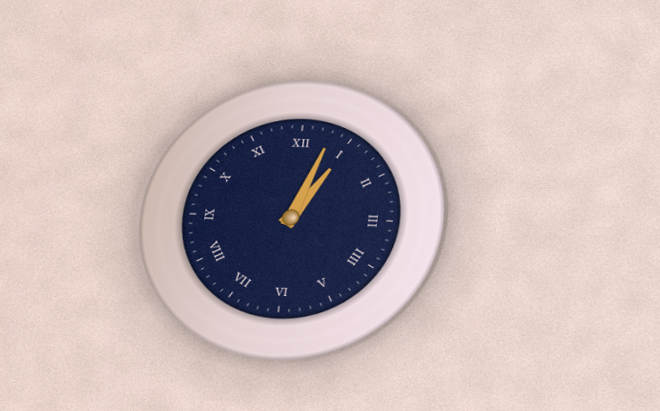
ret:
1:03
